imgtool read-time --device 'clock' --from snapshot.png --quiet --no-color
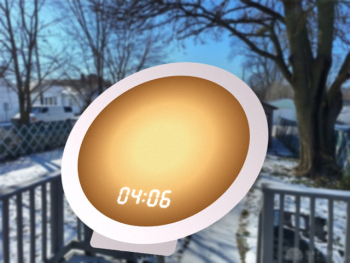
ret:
4:06
